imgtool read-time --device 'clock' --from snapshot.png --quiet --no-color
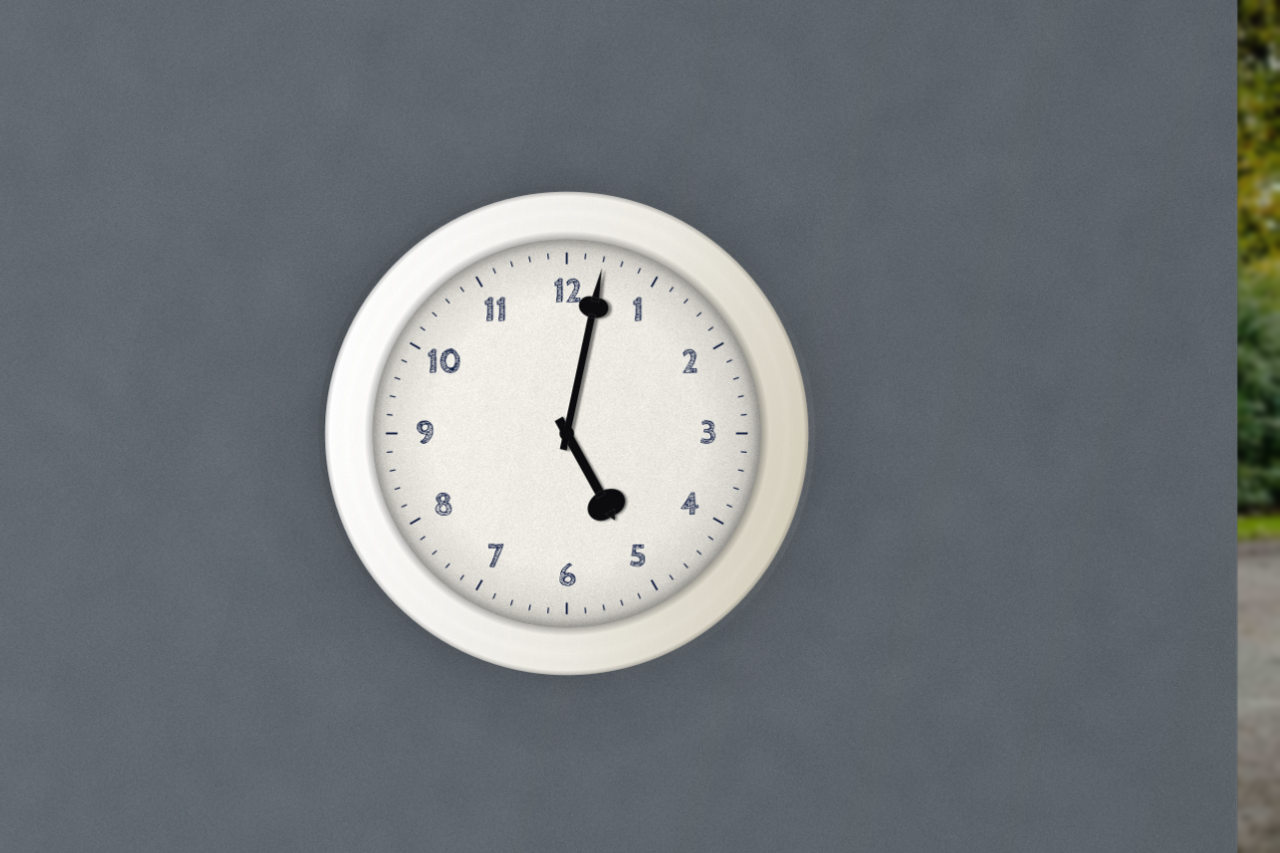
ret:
5:02
